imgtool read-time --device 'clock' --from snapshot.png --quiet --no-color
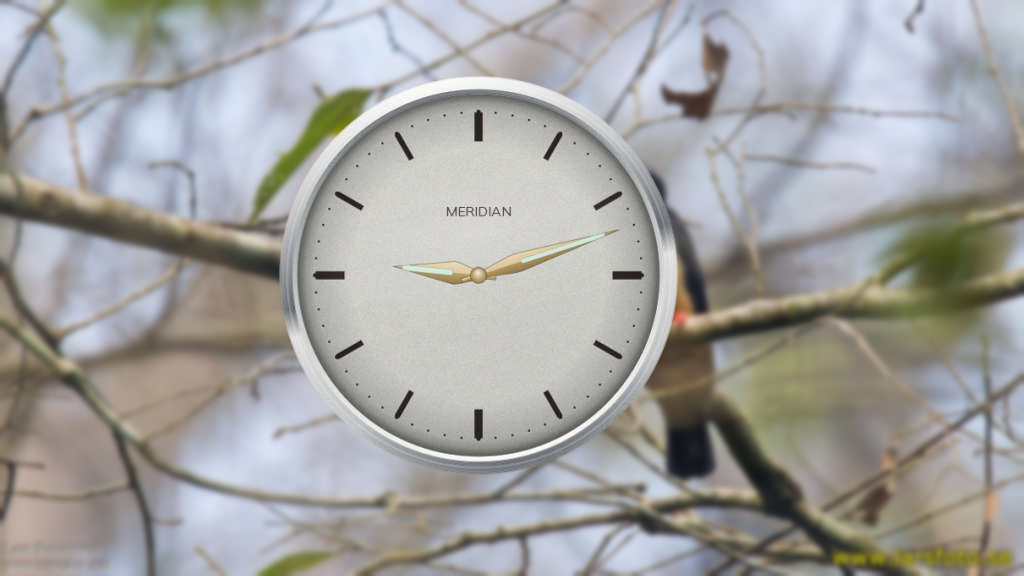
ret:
9:12
